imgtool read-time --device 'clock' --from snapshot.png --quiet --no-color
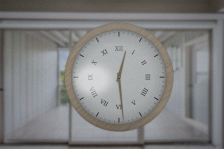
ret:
12:29
